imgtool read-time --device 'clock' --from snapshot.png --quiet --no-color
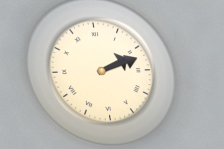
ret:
2:12
